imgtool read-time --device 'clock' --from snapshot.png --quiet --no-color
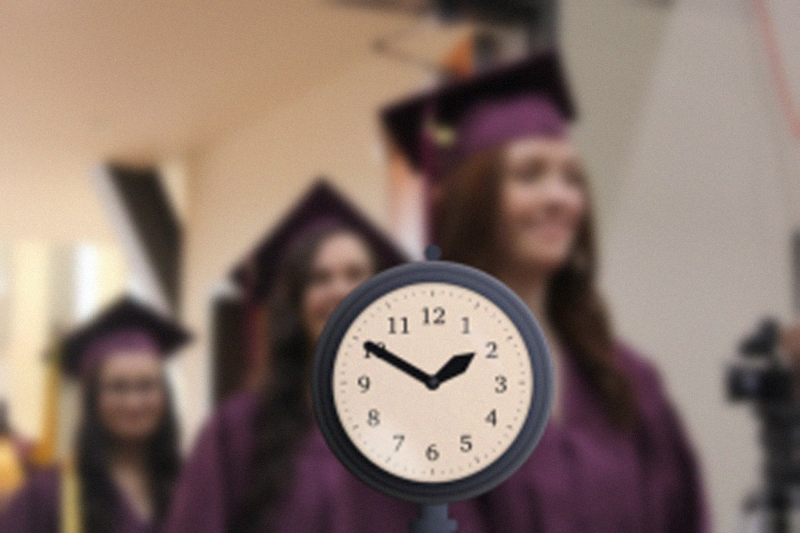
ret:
1:50
